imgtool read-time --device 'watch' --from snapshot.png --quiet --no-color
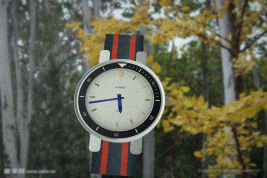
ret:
5:43
